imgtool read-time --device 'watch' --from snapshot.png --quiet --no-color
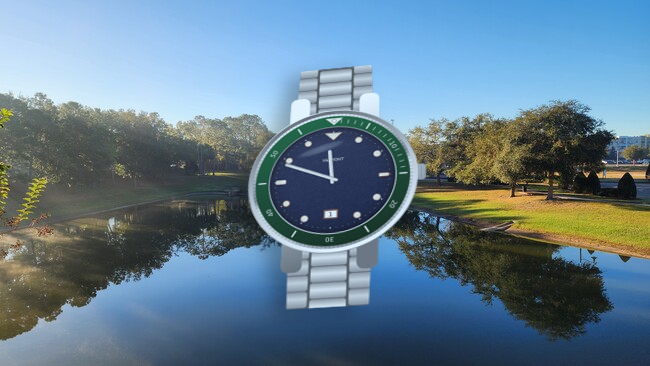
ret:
11:49
